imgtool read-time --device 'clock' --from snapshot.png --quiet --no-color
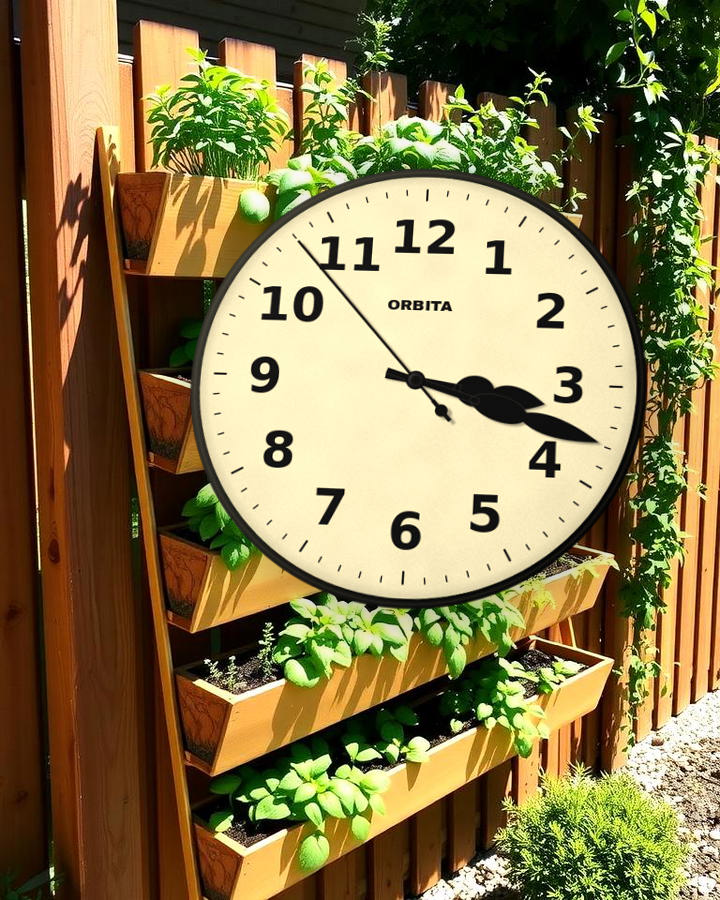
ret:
3:17:53
